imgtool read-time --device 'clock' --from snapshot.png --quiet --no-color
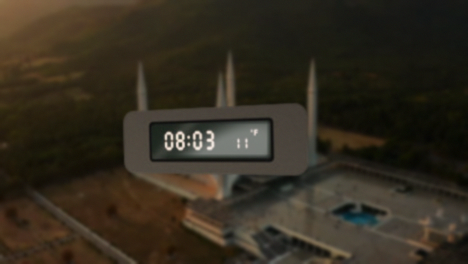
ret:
8:03
